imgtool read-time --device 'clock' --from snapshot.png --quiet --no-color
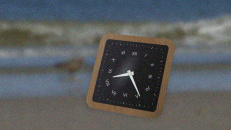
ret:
8:24
